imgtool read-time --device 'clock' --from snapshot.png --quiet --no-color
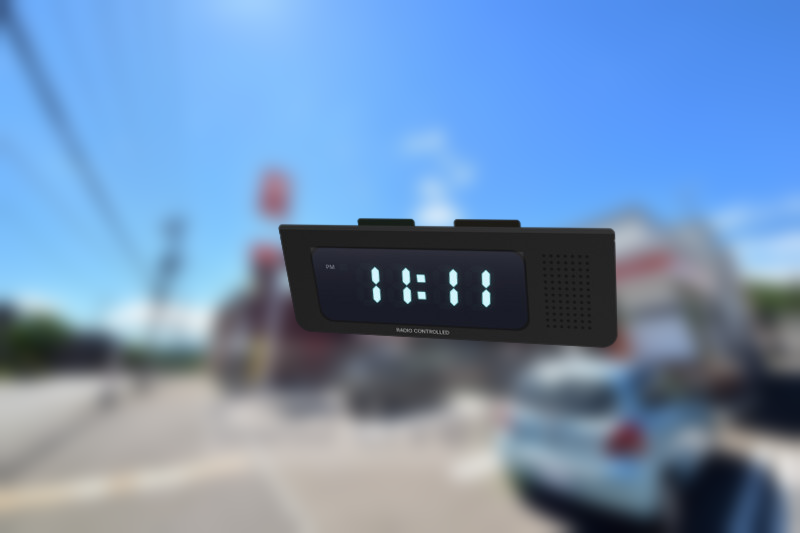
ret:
11:11
